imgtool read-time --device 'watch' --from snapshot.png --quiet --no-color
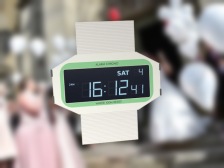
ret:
16:12:41
